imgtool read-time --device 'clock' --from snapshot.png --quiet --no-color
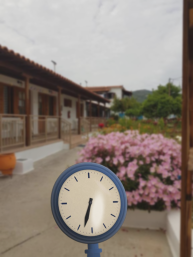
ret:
6:33
